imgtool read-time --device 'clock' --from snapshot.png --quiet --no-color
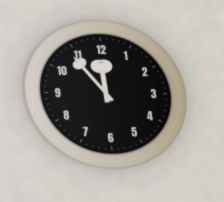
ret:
11:54
